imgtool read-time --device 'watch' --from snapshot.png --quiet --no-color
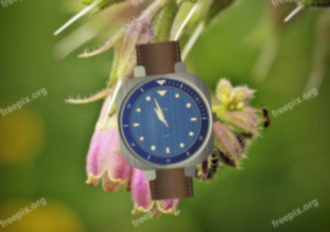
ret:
10:57
